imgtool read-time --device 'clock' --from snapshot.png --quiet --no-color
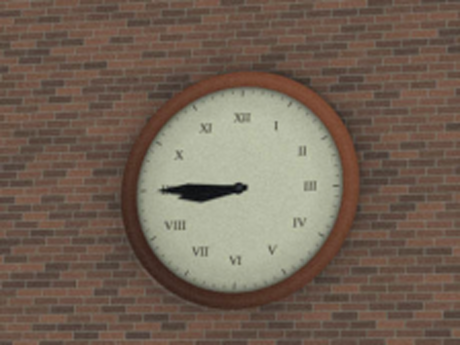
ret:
8:45
